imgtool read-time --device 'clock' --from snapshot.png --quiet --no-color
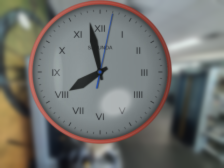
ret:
7:58:02
